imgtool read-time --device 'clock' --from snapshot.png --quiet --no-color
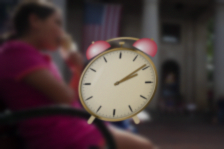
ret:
2:09
